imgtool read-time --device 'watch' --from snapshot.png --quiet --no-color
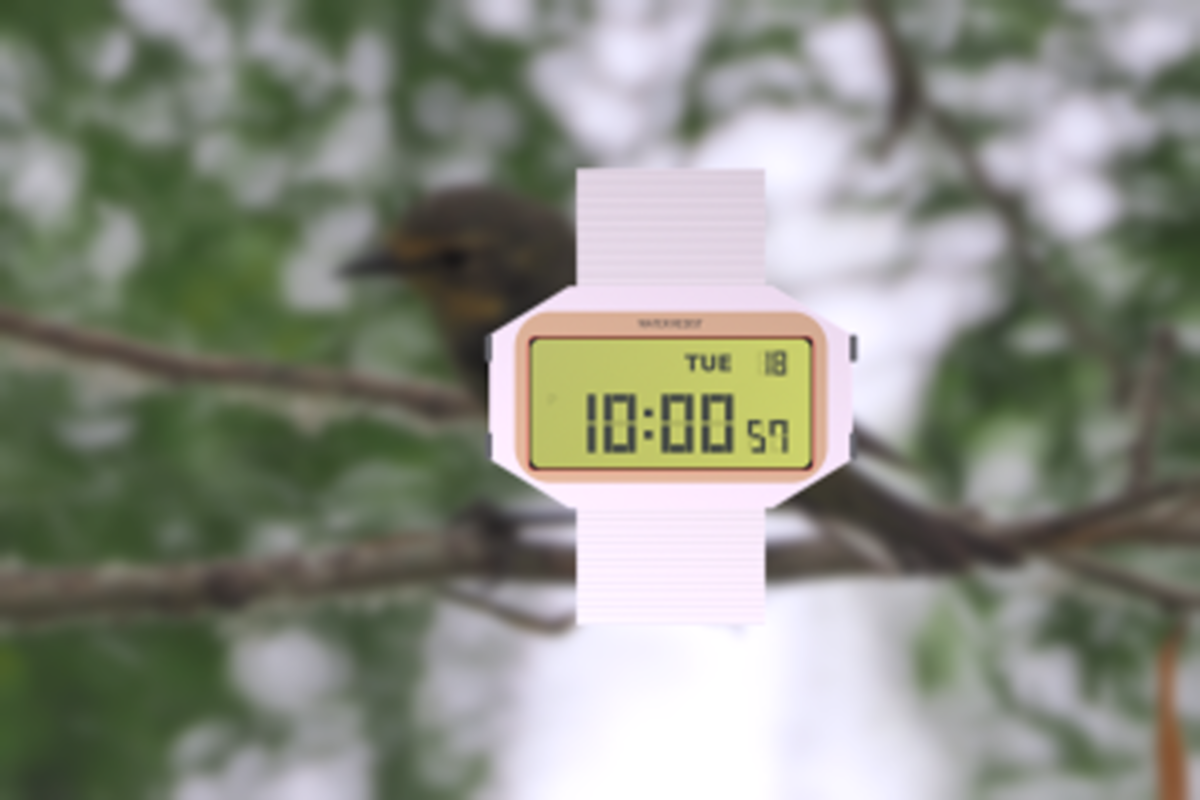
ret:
10:00:57
